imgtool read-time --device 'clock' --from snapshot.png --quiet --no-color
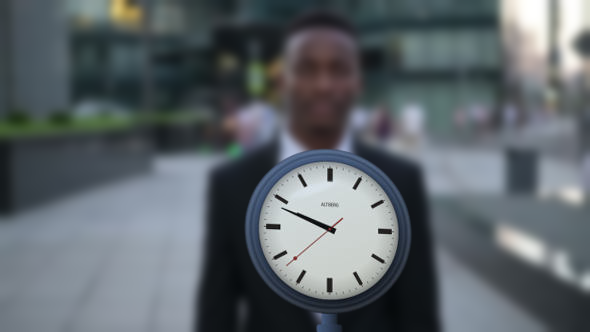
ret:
9:48:38
